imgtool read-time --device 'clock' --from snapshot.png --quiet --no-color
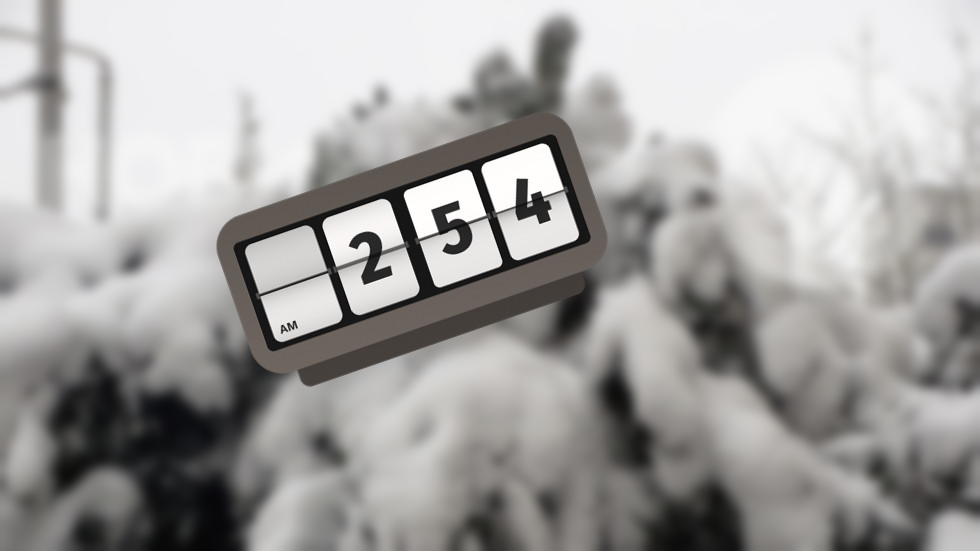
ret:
2:54
